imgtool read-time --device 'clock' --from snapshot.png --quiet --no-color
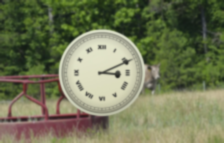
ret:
3:11
